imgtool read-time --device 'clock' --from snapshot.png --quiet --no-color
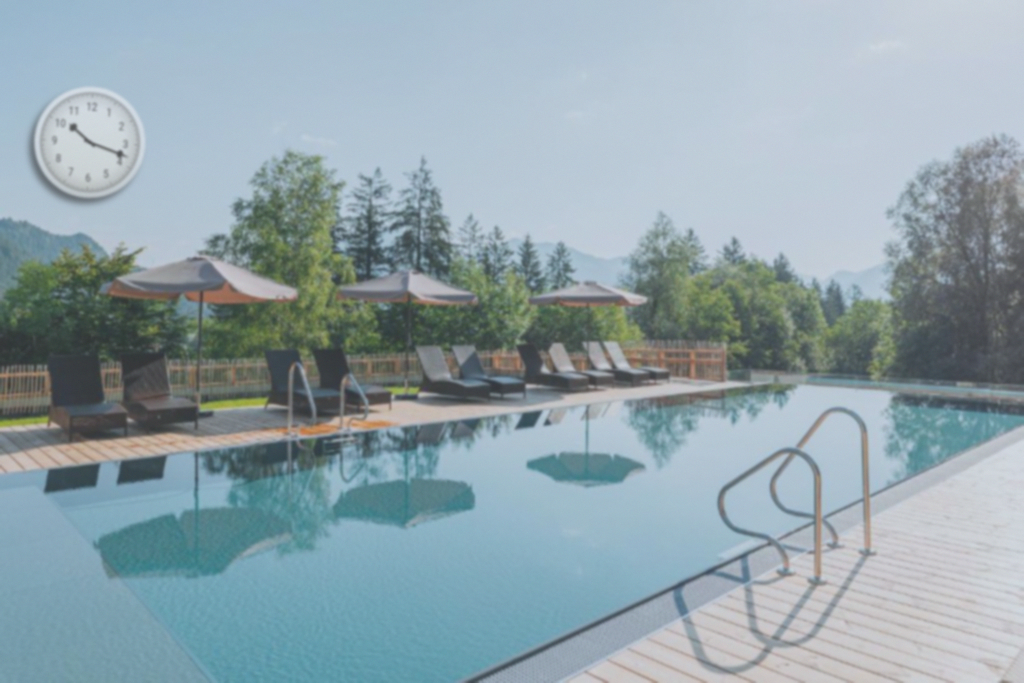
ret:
10:18
